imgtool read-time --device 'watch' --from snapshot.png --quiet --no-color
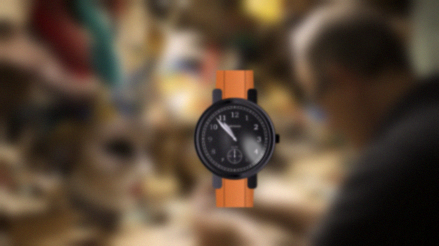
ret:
10:53
